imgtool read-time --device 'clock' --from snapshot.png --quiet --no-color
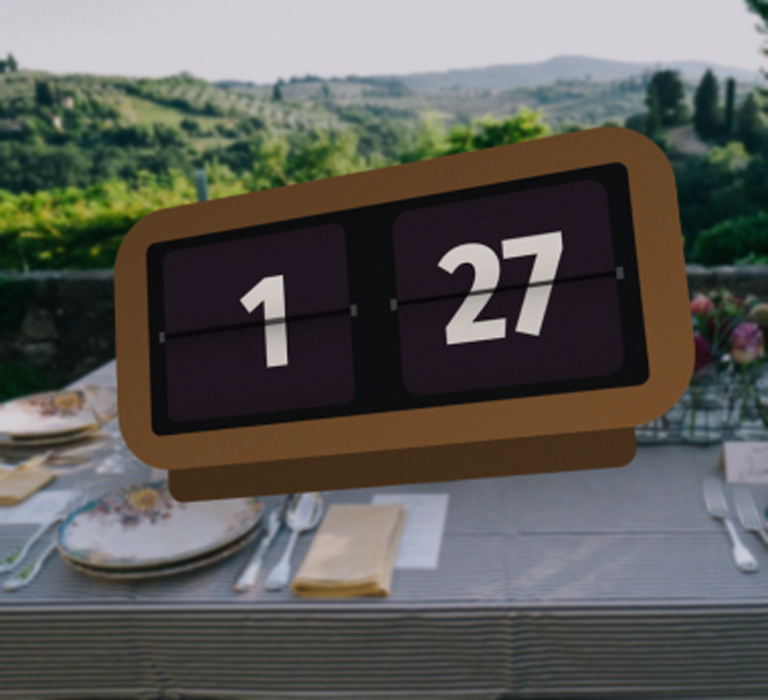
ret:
1:27
